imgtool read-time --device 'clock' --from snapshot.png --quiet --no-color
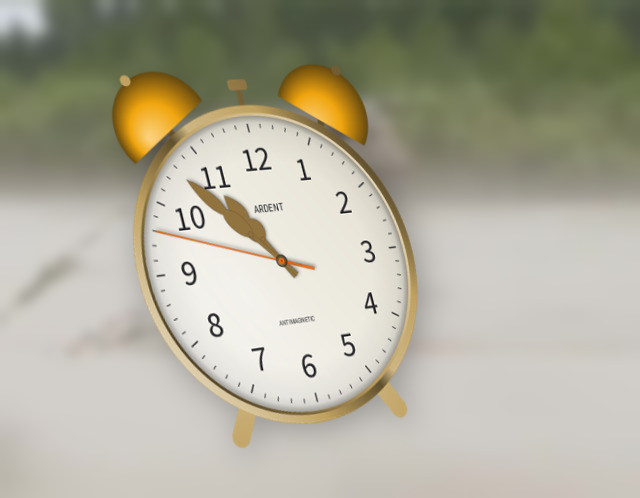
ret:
10:52:48
